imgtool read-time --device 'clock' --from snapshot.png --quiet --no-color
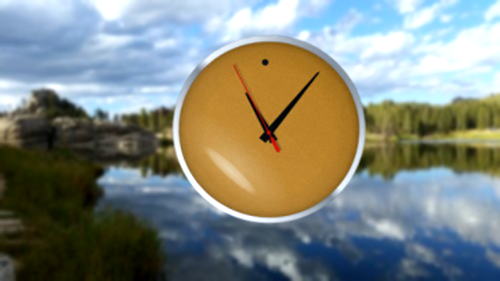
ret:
11:06:56
